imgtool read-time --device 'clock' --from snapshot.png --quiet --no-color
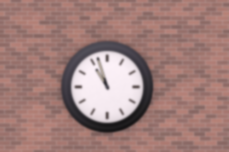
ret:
10:57
